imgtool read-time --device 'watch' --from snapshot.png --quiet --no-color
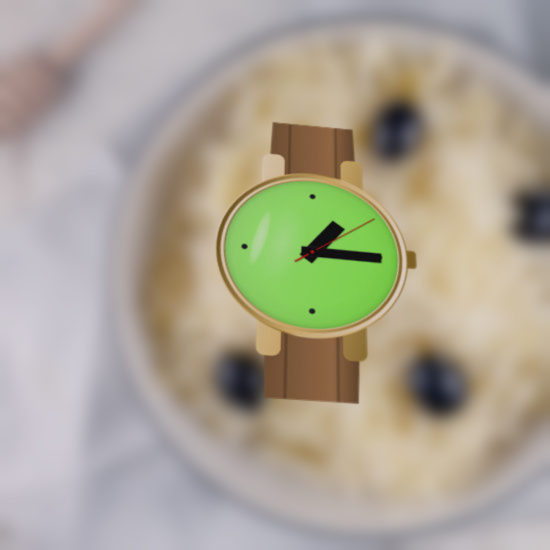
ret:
1:15:09
